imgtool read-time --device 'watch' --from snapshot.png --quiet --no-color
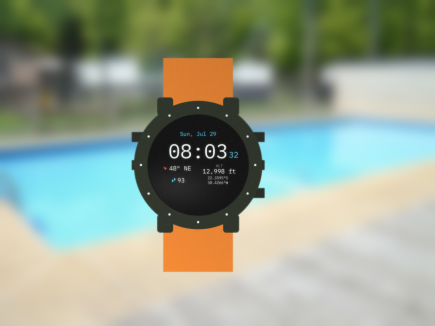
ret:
8:03
